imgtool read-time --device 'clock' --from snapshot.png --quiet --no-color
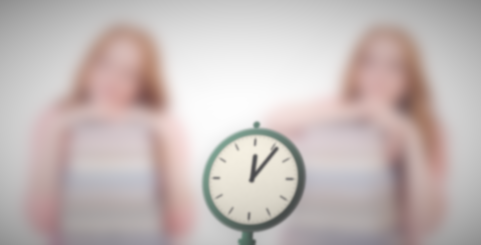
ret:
12:06
